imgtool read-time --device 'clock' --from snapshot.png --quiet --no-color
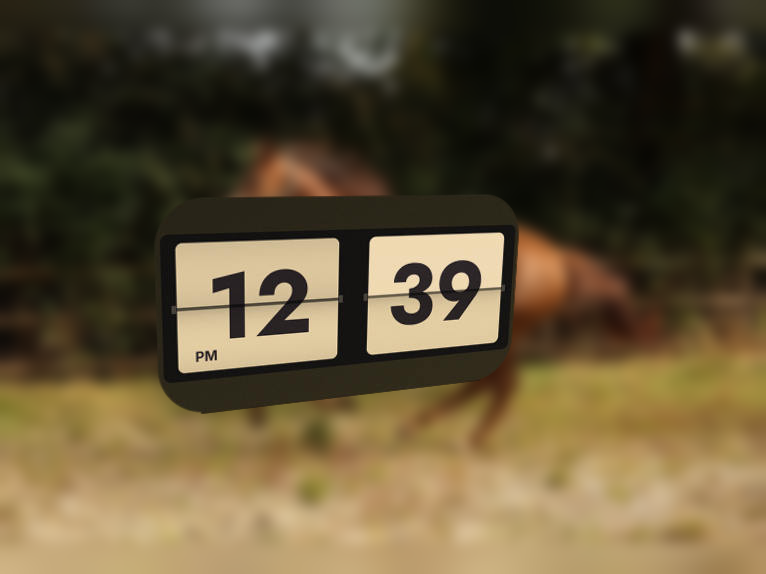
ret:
12:39
